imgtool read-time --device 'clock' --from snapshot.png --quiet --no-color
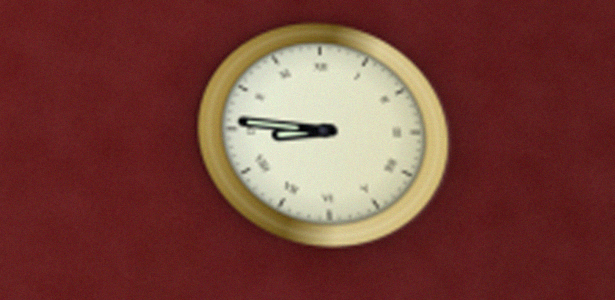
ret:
8:46
